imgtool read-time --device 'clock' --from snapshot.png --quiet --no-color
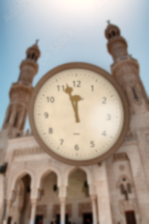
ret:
11:57
